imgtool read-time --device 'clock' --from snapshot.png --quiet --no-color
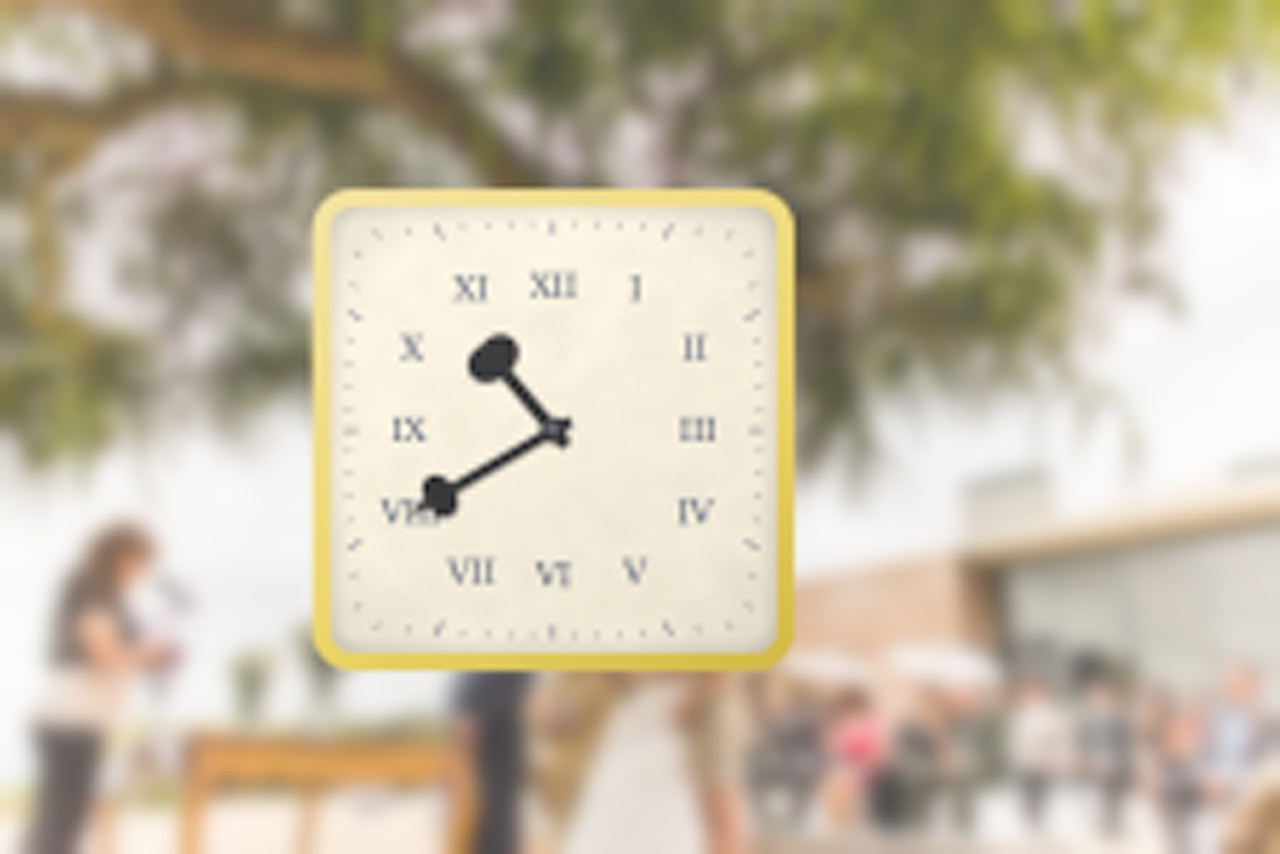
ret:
10:40
